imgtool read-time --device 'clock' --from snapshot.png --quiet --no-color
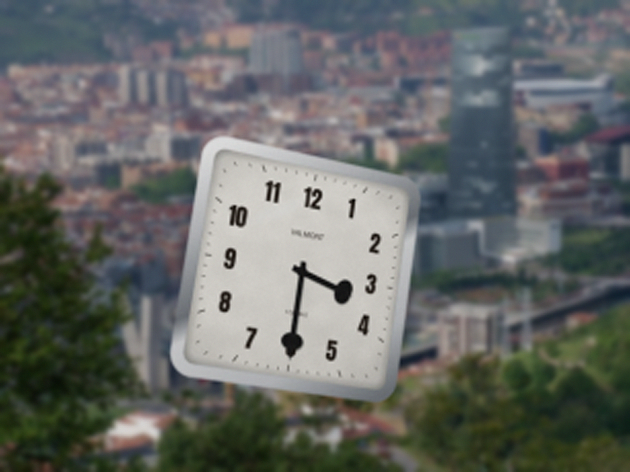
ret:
3:30
